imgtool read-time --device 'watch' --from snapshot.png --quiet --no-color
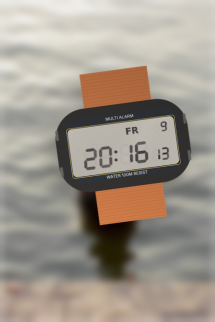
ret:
20:16:13
